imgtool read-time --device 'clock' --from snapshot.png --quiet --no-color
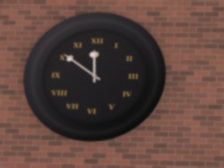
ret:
11:51
